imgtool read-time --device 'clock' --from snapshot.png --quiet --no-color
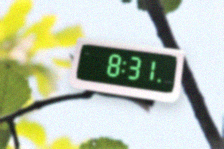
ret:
8:31
